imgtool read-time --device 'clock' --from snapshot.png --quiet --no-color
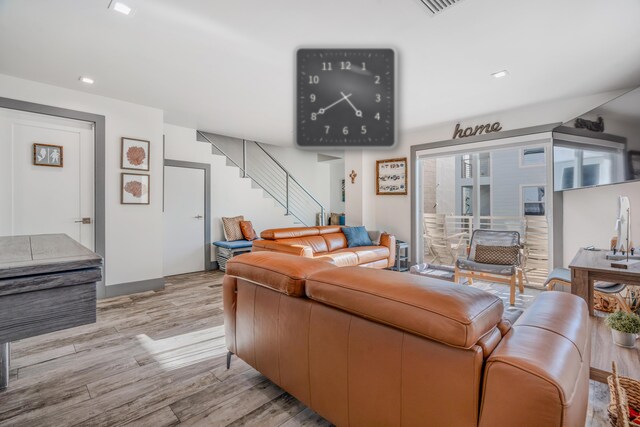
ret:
4:40
